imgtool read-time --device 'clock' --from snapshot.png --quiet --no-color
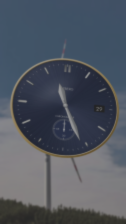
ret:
11:26
